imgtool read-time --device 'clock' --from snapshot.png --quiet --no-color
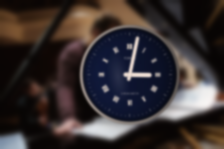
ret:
3:02
